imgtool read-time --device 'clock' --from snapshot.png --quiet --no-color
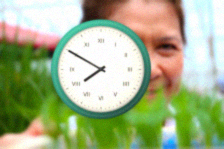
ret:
7:50
